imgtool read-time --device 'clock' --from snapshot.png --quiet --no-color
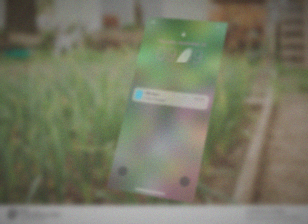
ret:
9:09
